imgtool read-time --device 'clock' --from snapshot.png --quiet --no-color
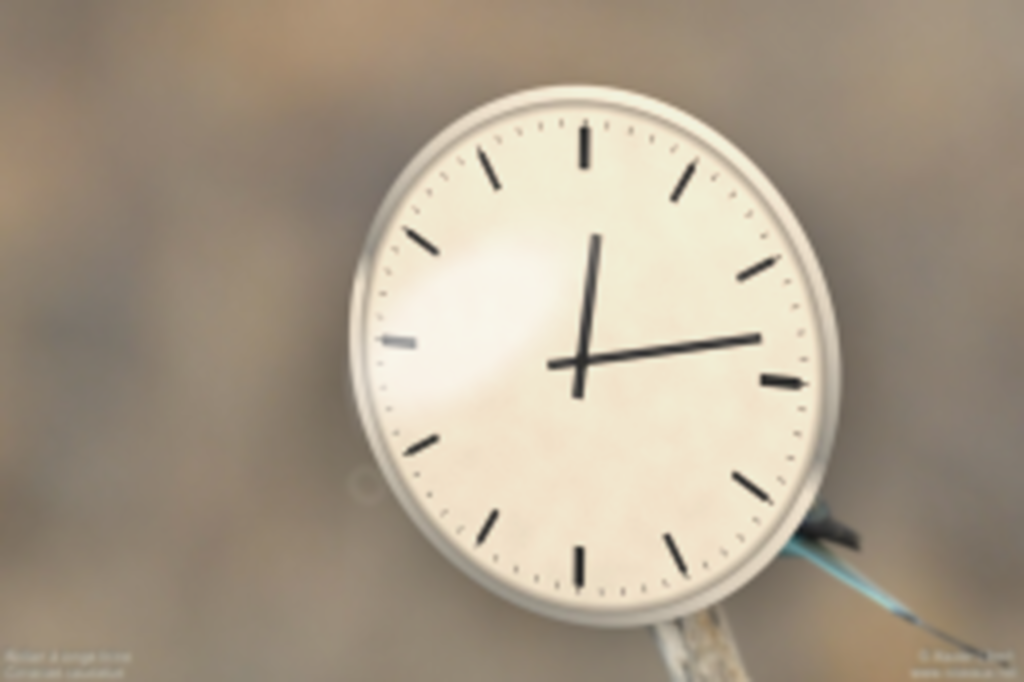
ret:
12:13
